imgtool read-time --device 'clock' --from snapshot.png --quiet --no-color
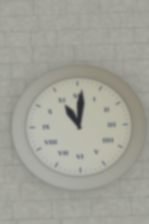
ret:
11:01
